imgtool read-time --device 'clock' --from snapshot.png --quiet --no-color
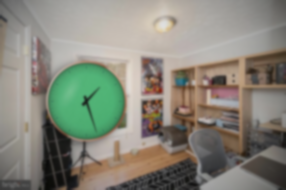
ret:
1:27
